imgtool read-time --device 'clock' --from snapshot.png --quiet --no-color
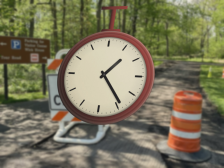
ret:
1:24
